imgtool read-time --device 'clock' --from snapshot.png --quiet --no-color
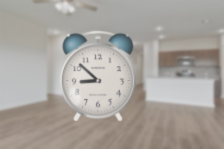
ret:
8:52
